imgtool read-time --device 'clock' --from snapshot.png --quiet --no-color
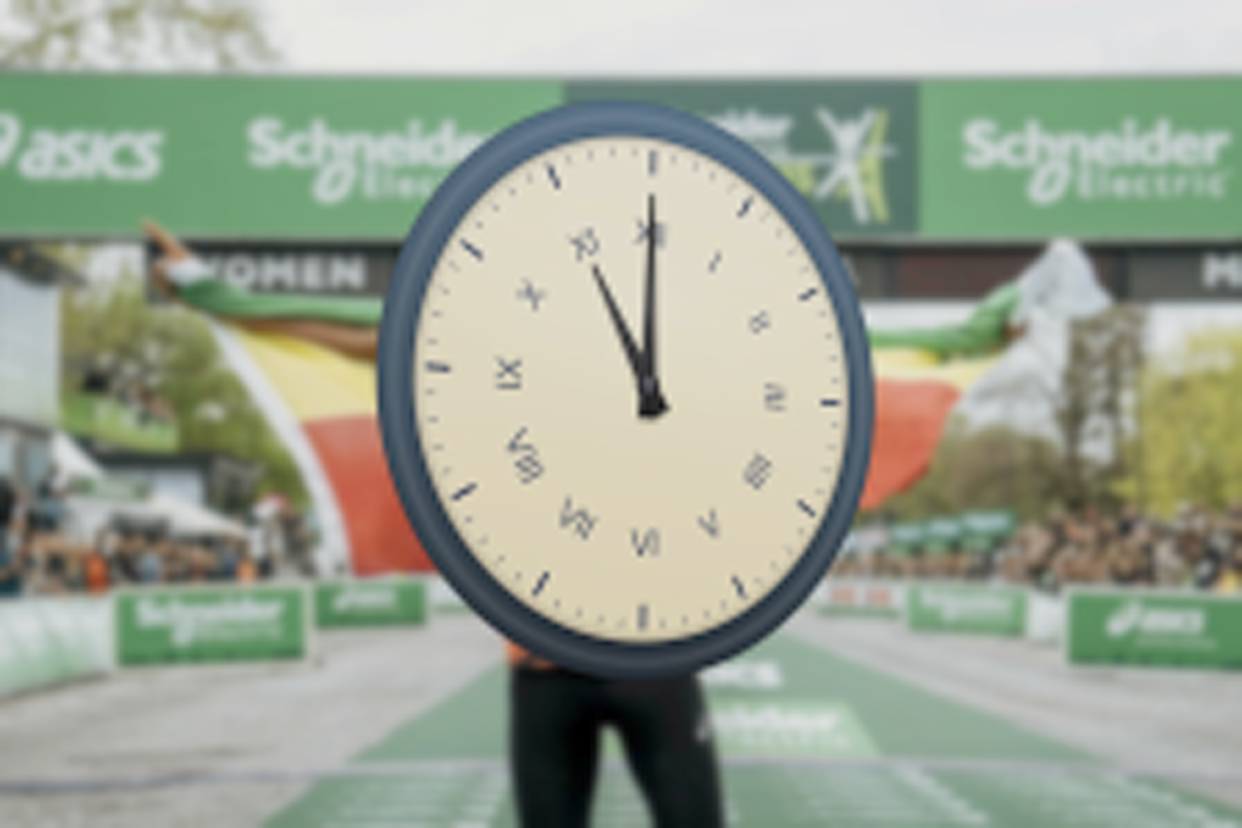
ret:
11:00
